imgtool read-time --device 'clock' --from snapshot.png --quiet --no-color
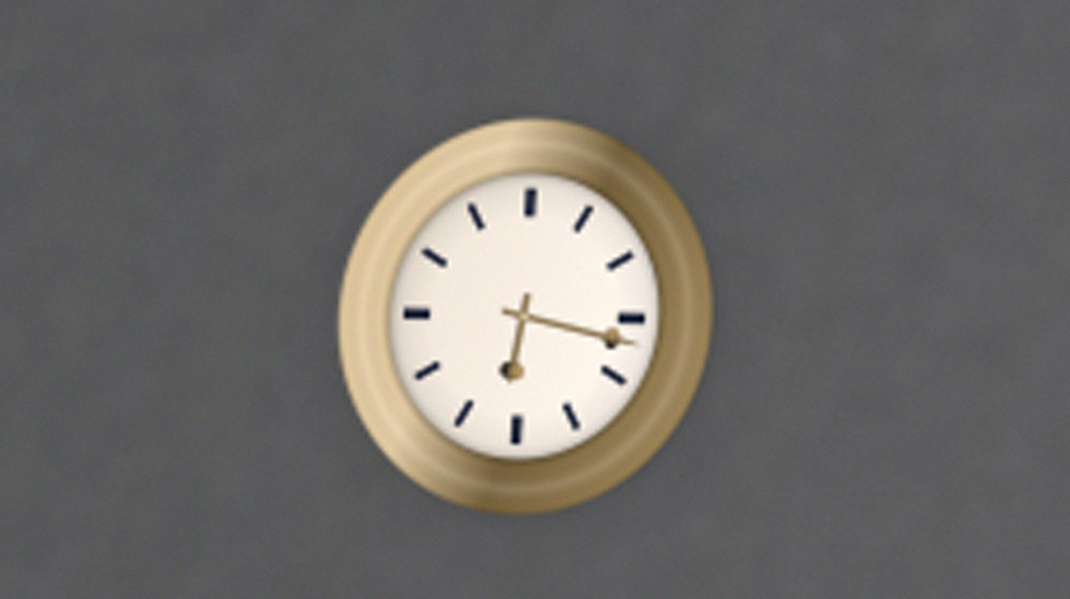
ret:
6:17
